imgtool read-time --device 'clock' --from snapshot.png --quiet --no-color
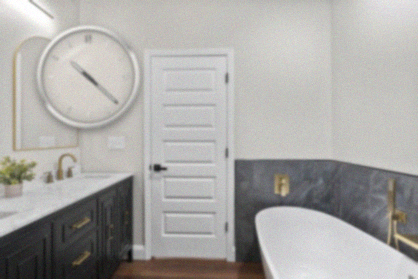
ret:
10:22
